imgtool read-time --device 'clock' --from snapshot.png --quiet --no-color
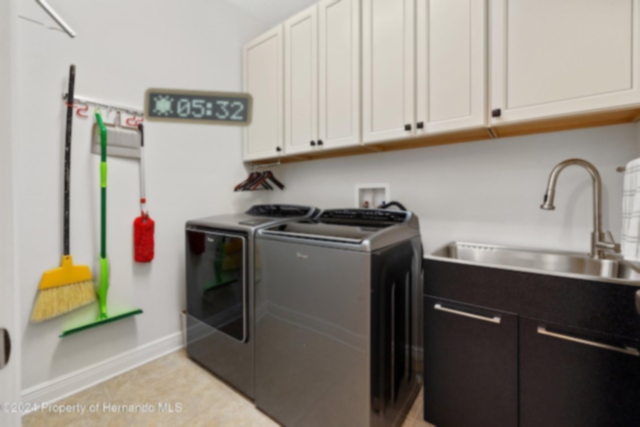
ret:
5:32
